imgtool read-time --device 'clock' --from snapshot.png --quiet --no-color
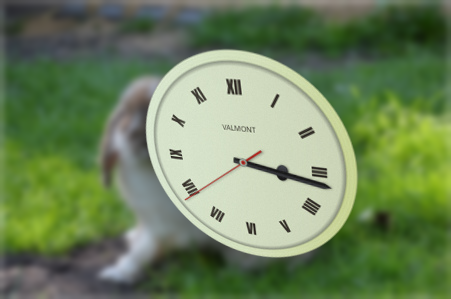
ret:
3:16:39
